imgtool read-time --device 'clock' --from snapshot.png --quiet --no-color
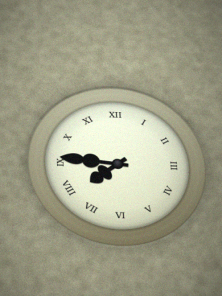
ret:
7:46
